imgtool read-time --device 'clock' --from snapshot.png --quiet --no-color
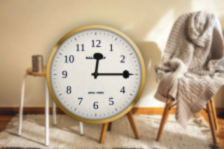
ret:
12:15
